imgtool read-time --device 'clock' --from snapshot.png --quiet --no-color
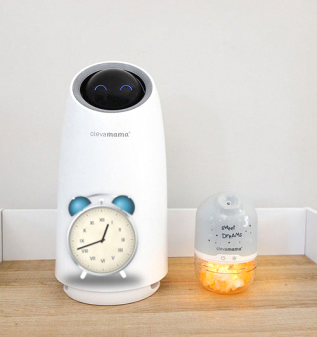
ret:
12:42
